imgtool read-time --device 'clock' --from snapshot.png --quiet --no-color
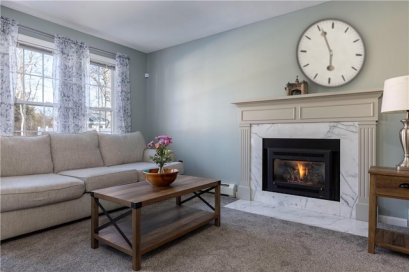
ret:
5:56
